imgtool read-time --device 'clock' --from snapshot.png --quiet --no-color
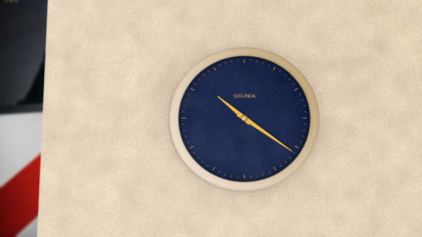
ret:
10:21
